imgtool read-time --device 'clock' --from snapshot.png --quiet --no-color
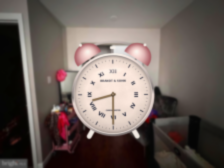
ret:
8:30
